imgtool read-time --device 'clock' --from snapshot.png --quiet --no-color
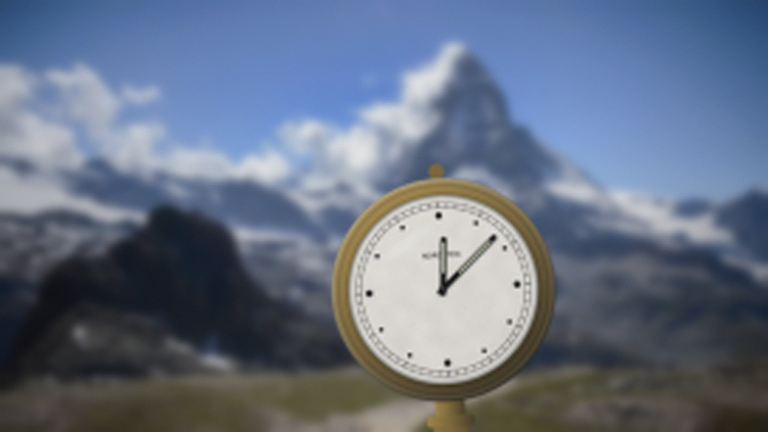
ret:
12:08
